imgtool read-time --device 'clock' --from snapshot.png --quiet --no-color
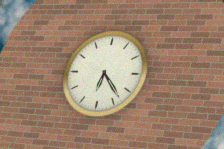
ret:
6:23
